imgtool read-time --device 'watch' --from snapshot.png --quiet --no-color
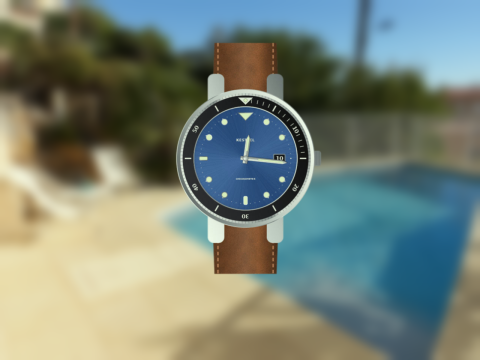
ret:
12:16
